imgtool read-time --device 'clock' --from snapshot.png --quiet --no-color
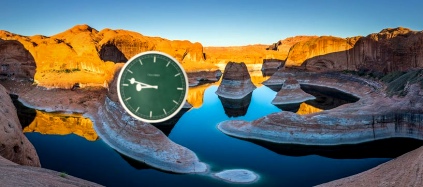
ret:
8:47
